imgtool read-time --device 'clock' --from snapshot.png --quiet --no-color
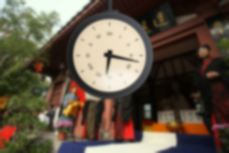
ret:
6:17
